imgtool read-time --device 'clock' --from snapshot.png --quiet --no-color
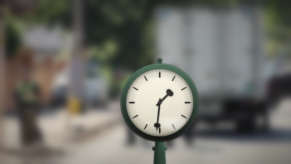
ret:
1:31
